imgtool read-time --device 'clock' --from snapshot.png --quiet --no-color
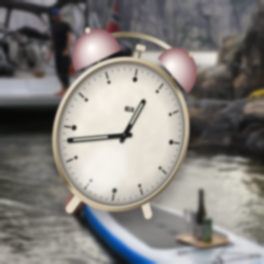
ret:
12:43
